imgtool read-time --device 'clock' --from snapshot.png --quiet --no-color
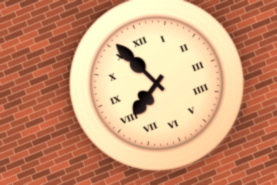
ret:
7:56
